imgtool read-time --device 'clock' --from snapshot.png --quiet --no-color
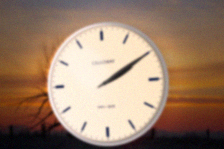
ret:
2:10
